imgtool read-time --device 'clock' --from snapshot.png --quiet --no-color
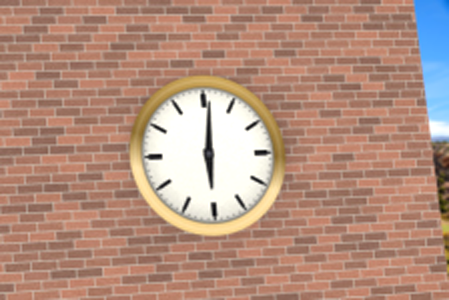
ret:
6:01
